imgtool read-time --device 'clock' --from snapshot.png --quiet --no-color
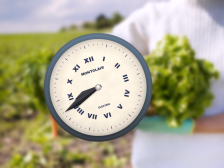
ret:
8:42
